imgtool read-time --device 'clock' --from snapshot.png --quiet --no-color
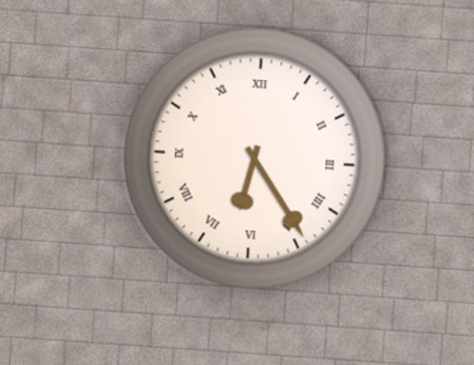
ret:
6:24
